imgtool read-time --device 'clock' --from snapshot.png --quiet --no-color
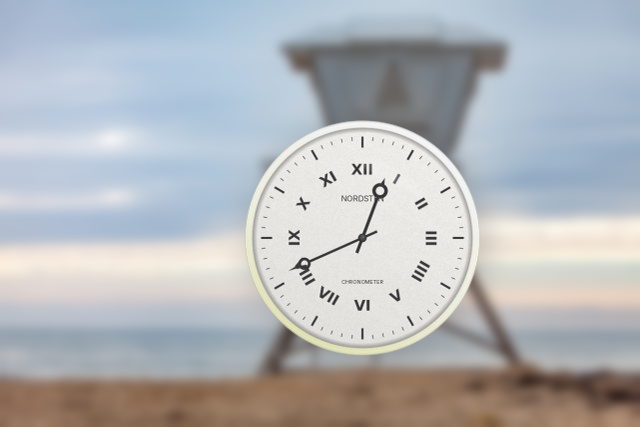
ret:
12:41
